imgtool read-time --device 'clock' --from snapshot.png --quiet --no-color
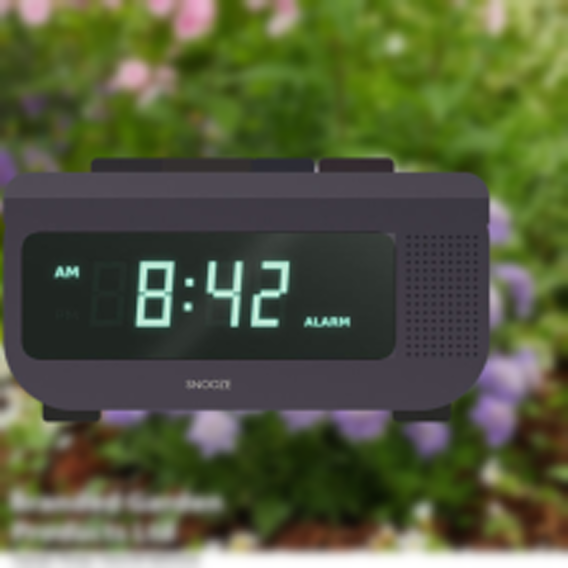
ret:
8:42
